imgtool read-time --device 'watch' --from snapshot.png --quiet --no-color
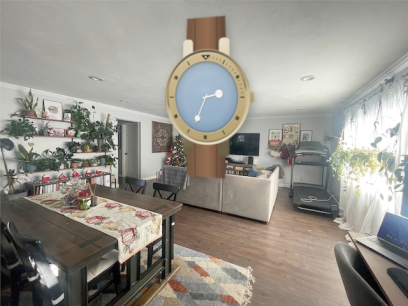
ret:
2:34
